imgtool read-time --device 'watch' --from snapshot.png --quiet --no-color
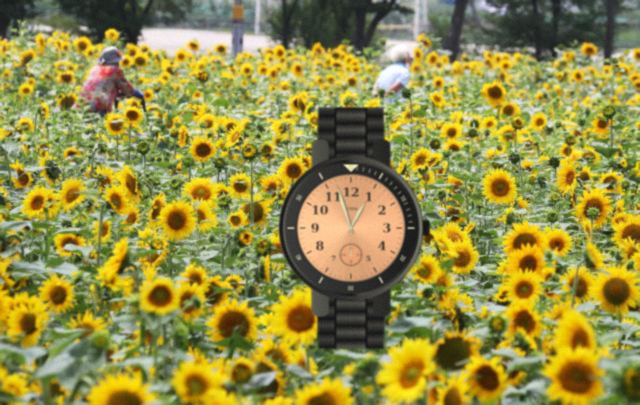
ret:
12:57
